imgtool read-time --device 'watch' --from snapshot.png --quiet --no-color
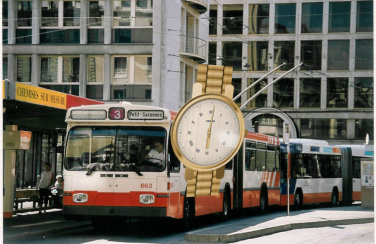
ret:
6:01
